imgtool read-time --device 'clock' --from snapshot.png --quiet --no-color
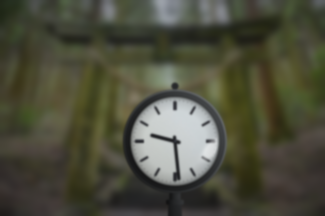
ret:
9:29
